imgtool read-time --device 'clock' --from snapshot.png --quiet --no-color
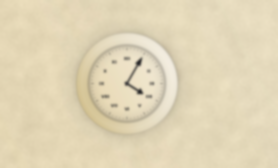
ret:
4:05
